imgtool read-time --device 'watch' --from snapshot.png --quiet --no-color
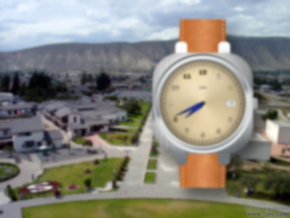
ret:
7:41
